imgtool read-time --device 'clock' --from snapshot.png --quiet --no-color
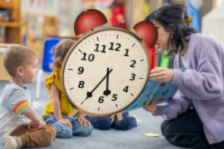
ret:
5:35
